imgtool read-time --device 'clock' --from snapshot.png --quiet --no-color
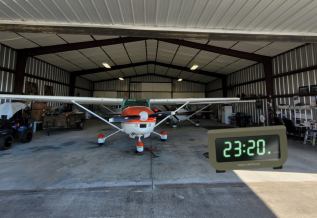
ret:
23:20
